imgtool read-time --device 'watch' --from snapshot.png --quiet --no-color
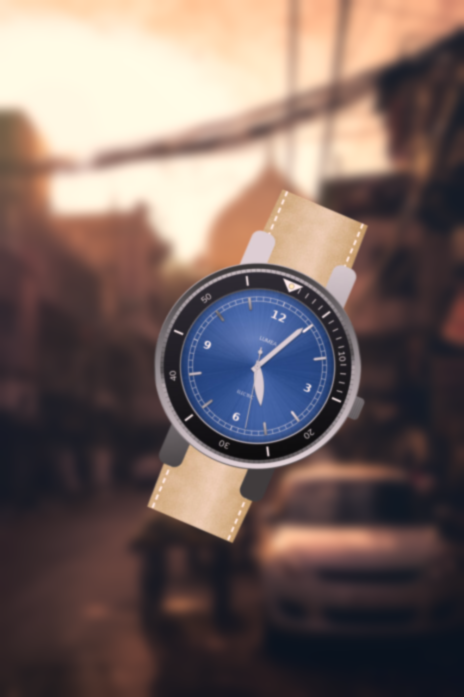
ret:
5:04:28
